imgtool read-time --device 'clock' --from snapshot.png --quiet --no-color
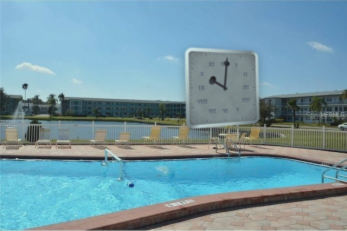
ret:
10:01
